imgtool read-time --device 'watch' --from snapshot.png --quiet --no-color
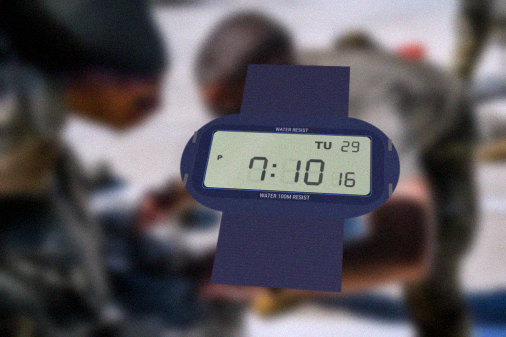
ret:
7:10:16
